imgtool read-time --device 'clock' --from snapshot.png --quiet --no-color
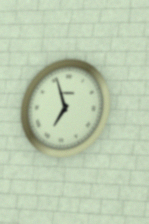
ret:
6:56
